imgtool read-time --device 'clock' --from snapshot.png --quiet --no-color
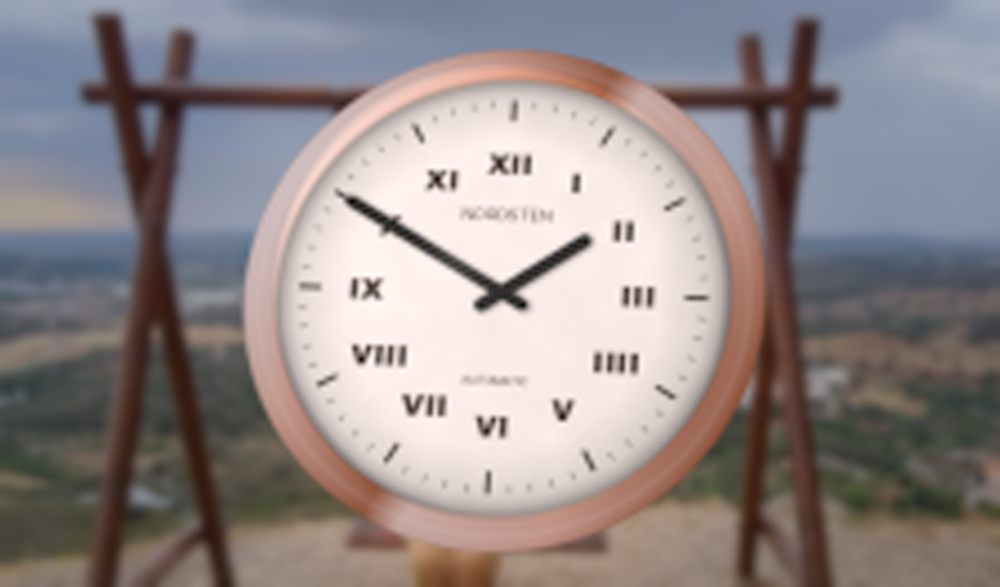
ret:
1:50
